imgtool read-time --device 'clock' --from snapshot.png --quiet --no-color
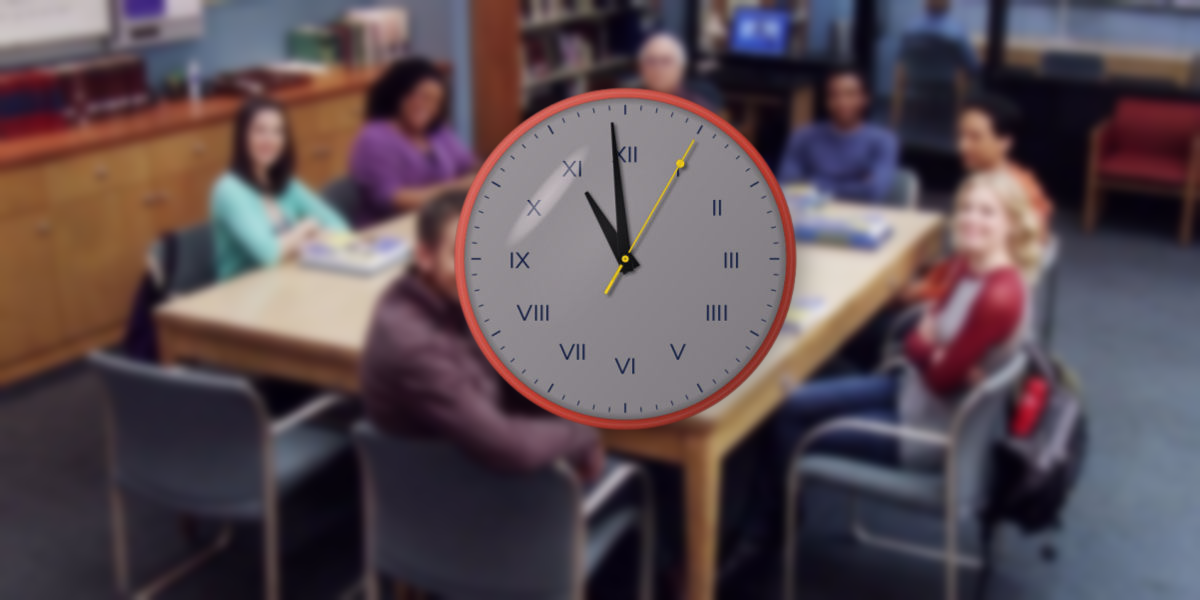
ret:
10:59:05
